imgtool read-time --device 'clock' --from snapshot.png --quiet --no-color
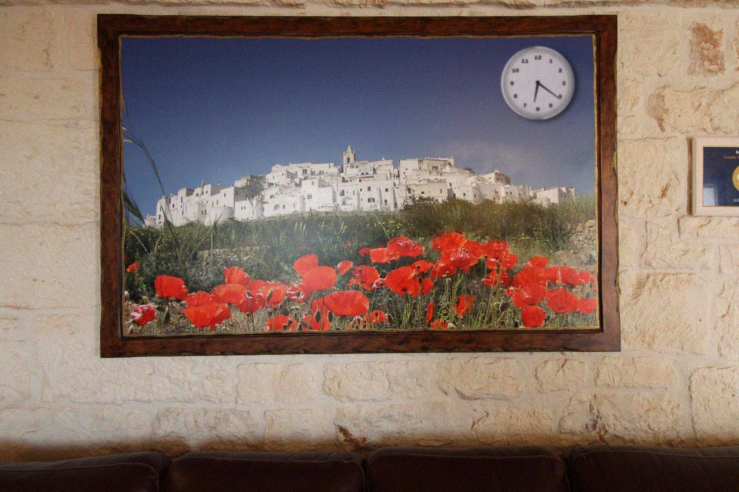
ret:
6:21
